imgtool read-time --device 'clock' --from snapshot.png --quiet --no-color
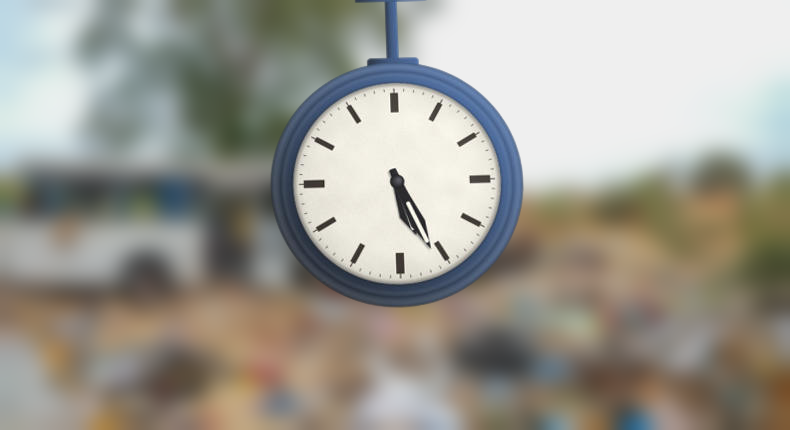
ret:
5:26
